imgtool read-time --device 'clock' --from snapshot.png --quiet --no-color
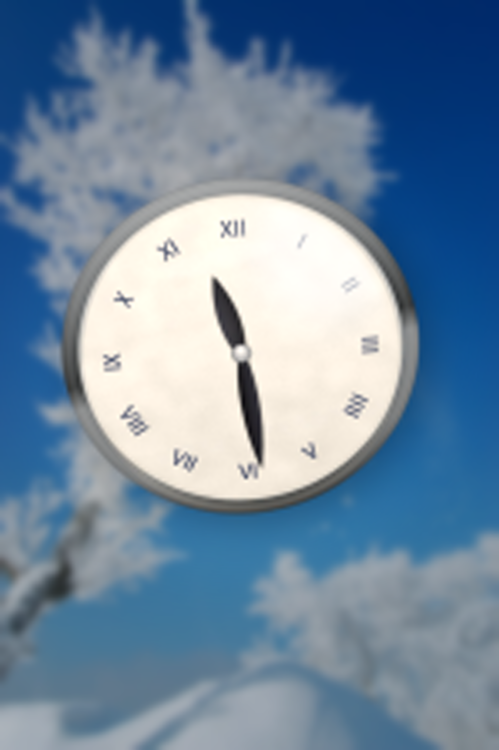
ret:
11:29
